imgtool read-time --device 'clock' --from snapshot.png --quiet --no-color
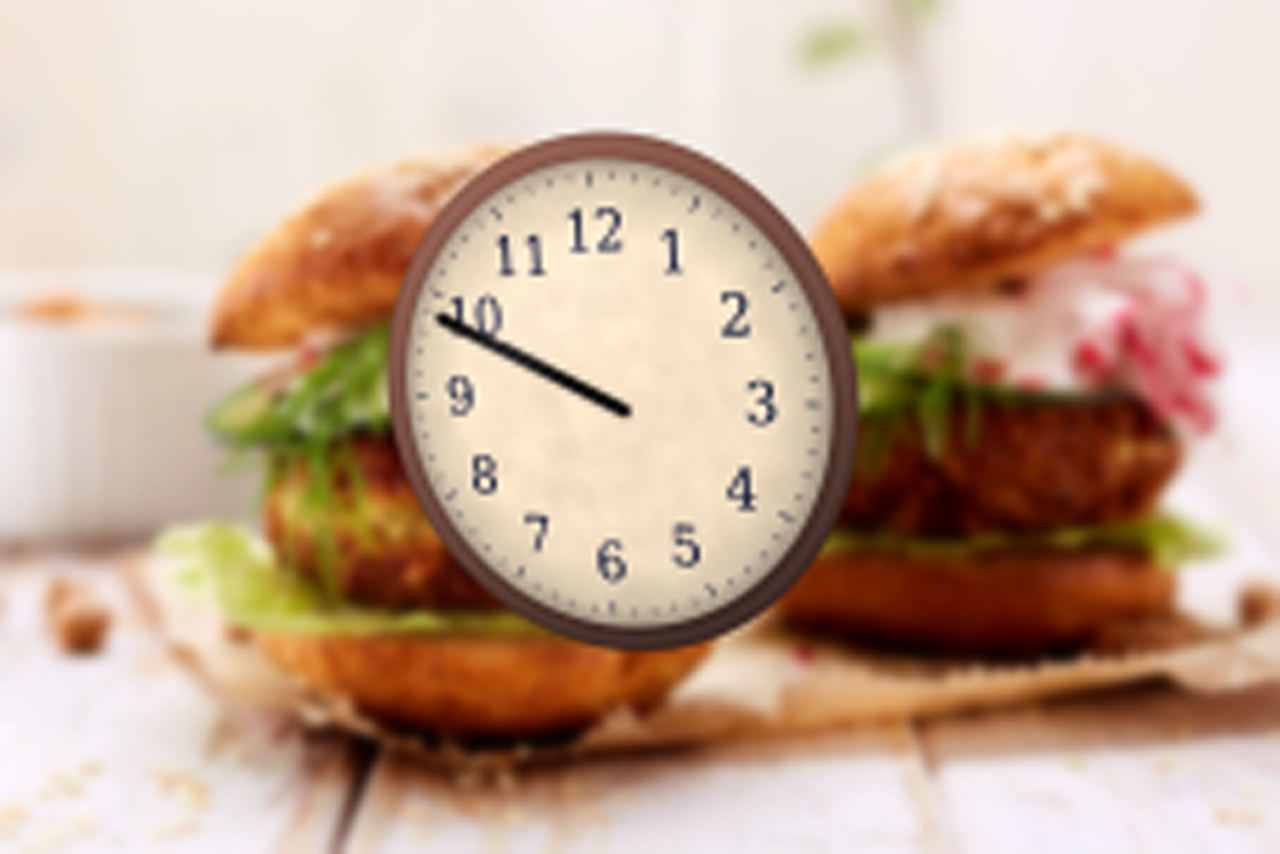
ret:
9:49
